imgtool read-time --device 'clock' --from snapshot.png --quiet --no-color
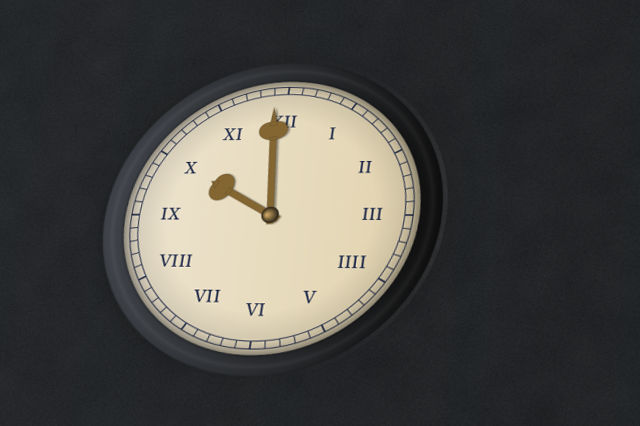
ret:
9:59
